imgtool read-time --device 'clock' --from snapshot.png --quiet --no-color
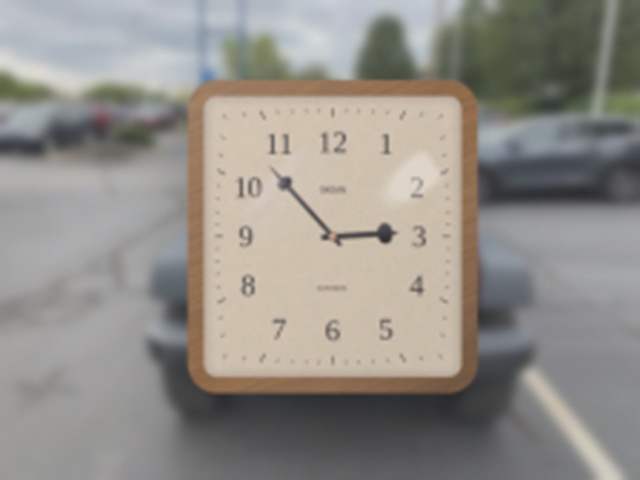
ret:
2:53
